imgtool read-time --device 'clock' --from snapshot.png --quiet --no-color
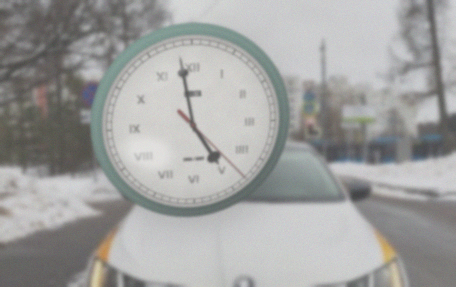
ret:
4:58:23
